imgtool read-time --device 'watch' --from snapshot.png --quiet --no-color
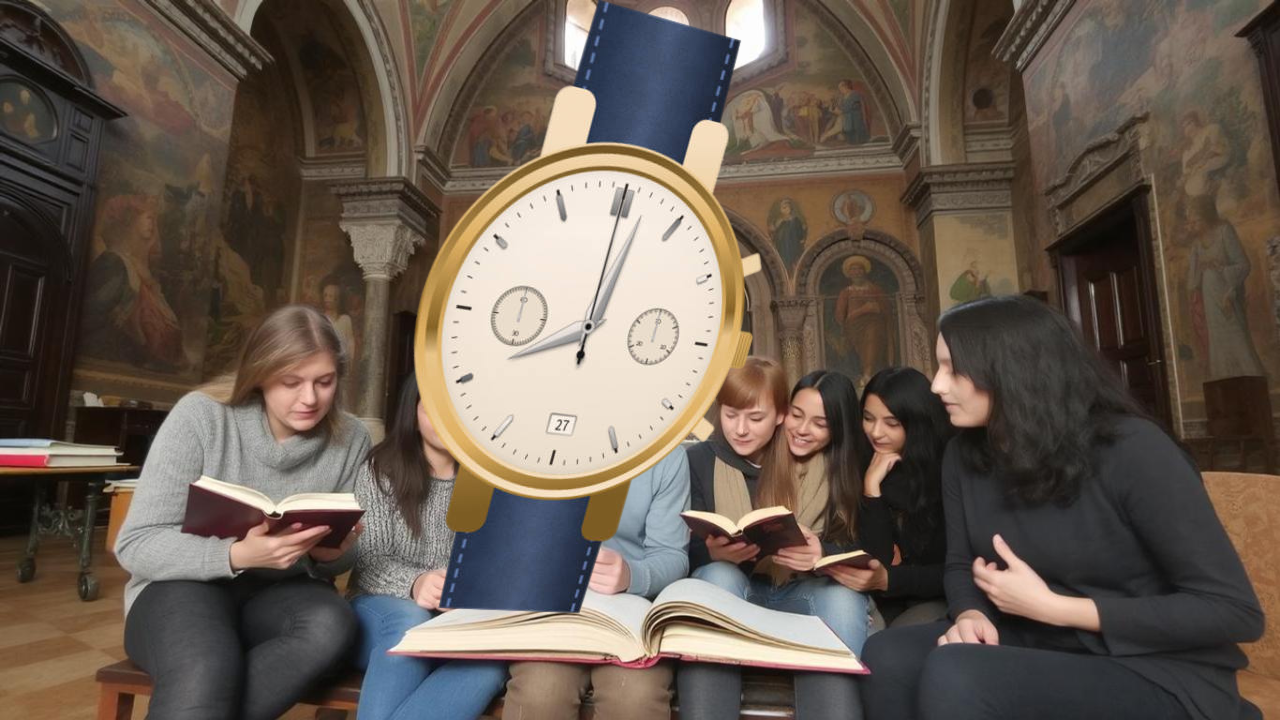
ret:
8:02
